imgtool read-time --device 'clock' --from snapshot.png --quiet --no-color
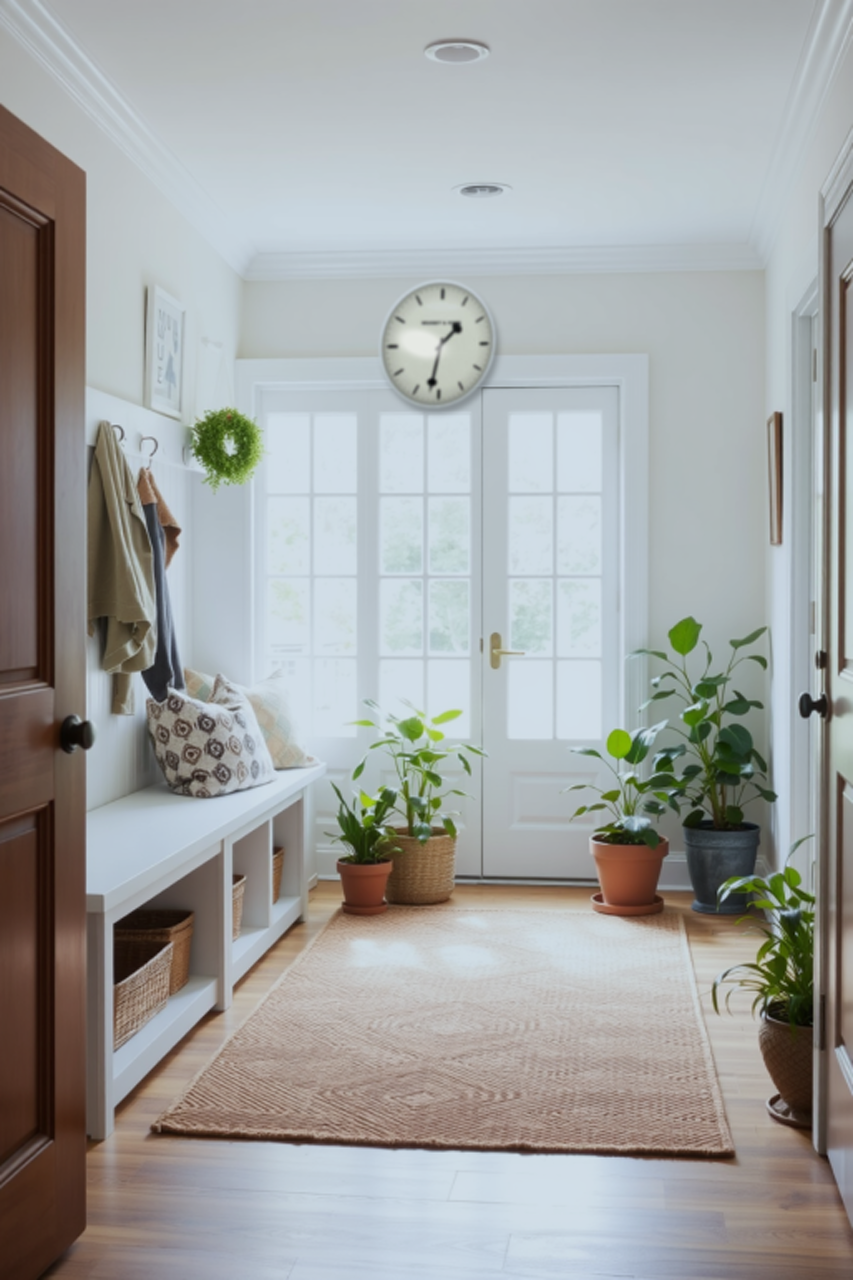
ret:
1:32
